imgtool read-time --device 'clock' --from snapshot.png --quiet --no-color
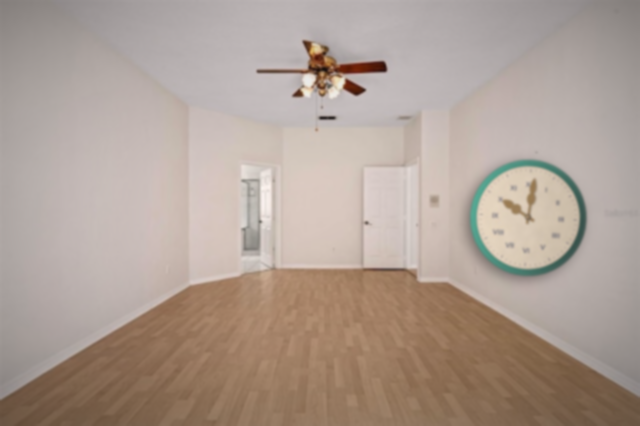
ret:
10:01
